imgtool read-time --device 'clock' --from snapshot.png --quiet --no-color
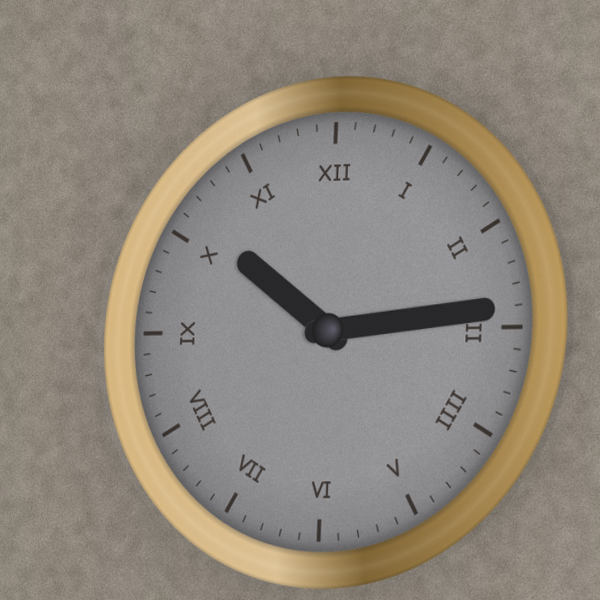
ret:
10:14
